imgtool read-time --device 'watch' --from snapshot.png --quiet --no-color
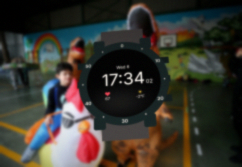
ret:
17:34
